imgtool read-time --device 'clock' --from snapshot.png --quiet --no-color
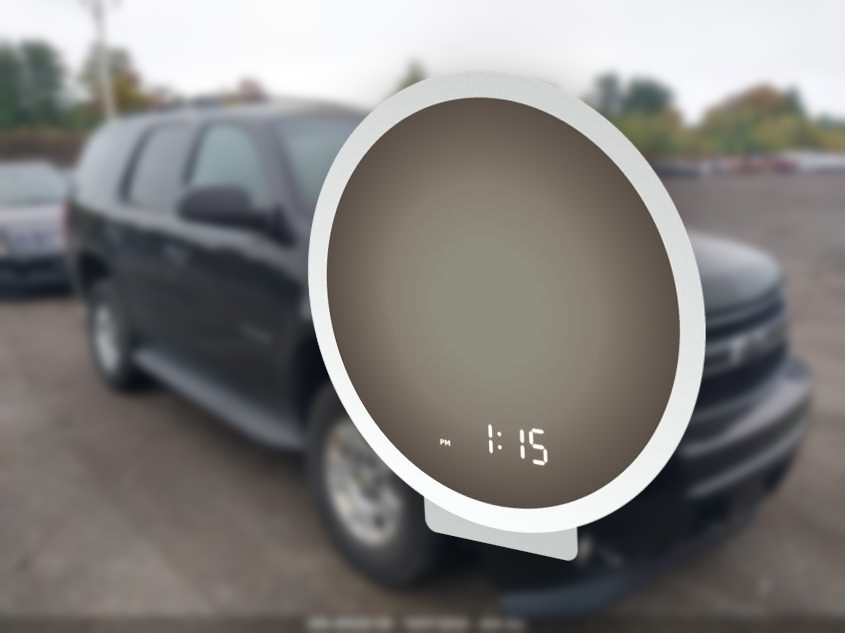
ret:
1:15
